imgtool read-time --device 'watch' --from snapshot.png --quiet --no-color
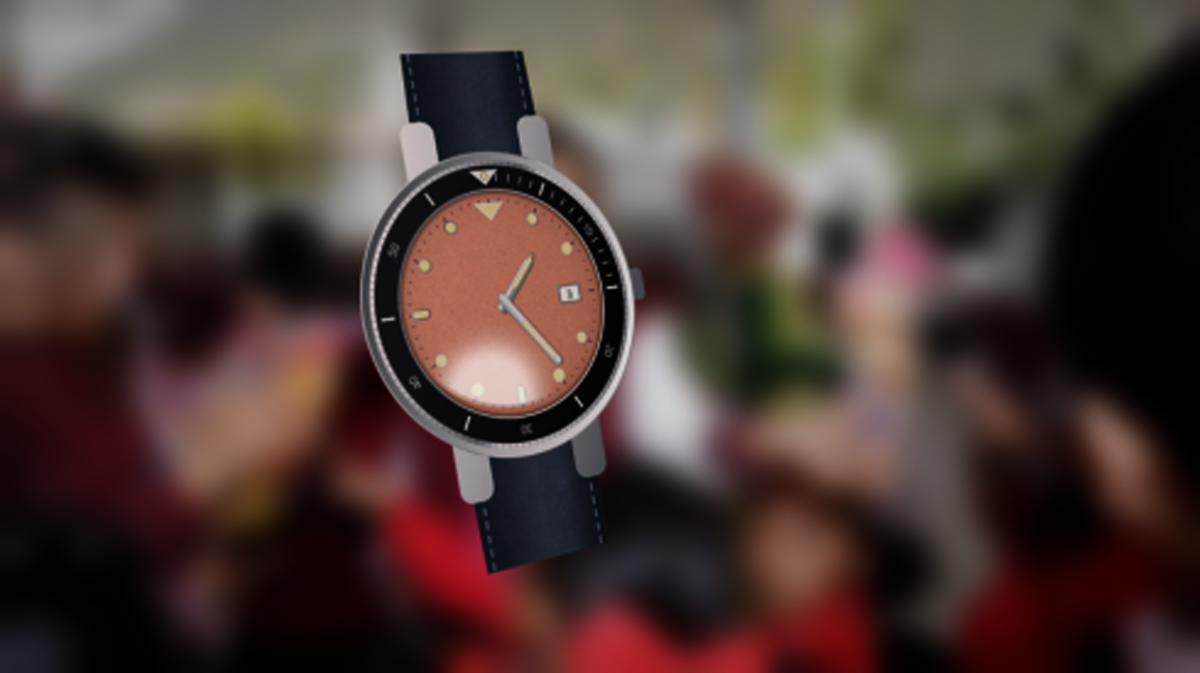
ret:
1:24
